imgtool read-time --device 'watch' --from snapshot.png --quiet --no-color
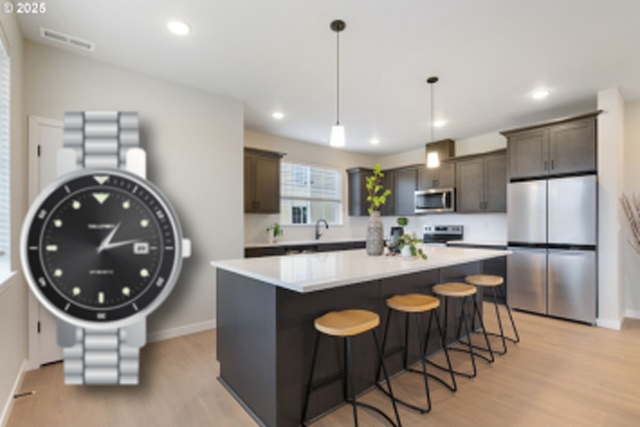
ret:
1:13
